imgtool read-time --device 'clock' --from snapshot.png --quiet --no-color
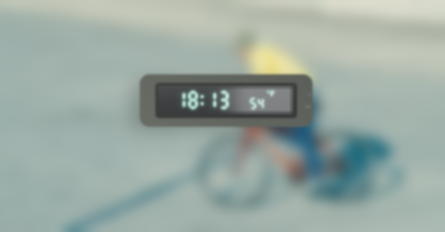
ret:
18:13
